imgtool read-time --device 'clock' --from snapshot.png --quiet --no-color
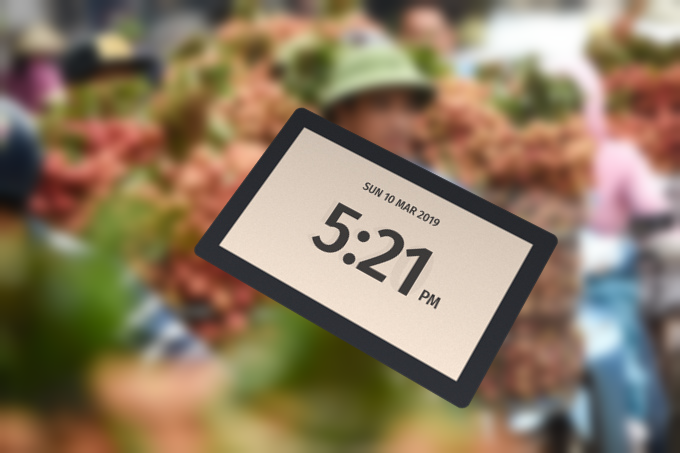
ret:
5:21
